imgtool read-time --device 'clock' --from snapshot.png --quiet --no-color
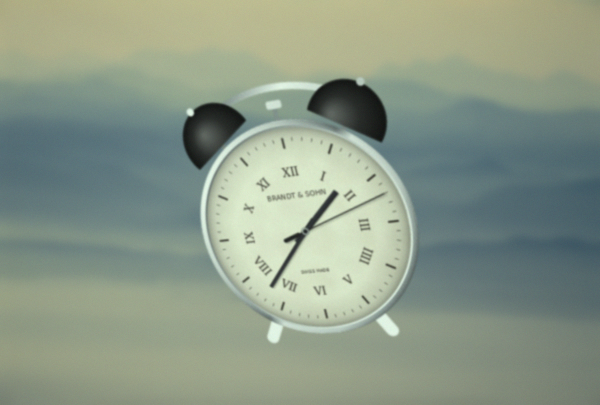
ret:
1:37:12
